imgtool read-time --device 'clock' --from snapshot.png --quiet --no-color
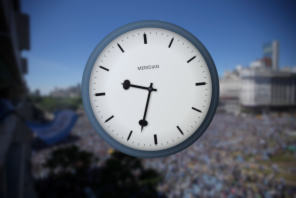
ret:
9:33
